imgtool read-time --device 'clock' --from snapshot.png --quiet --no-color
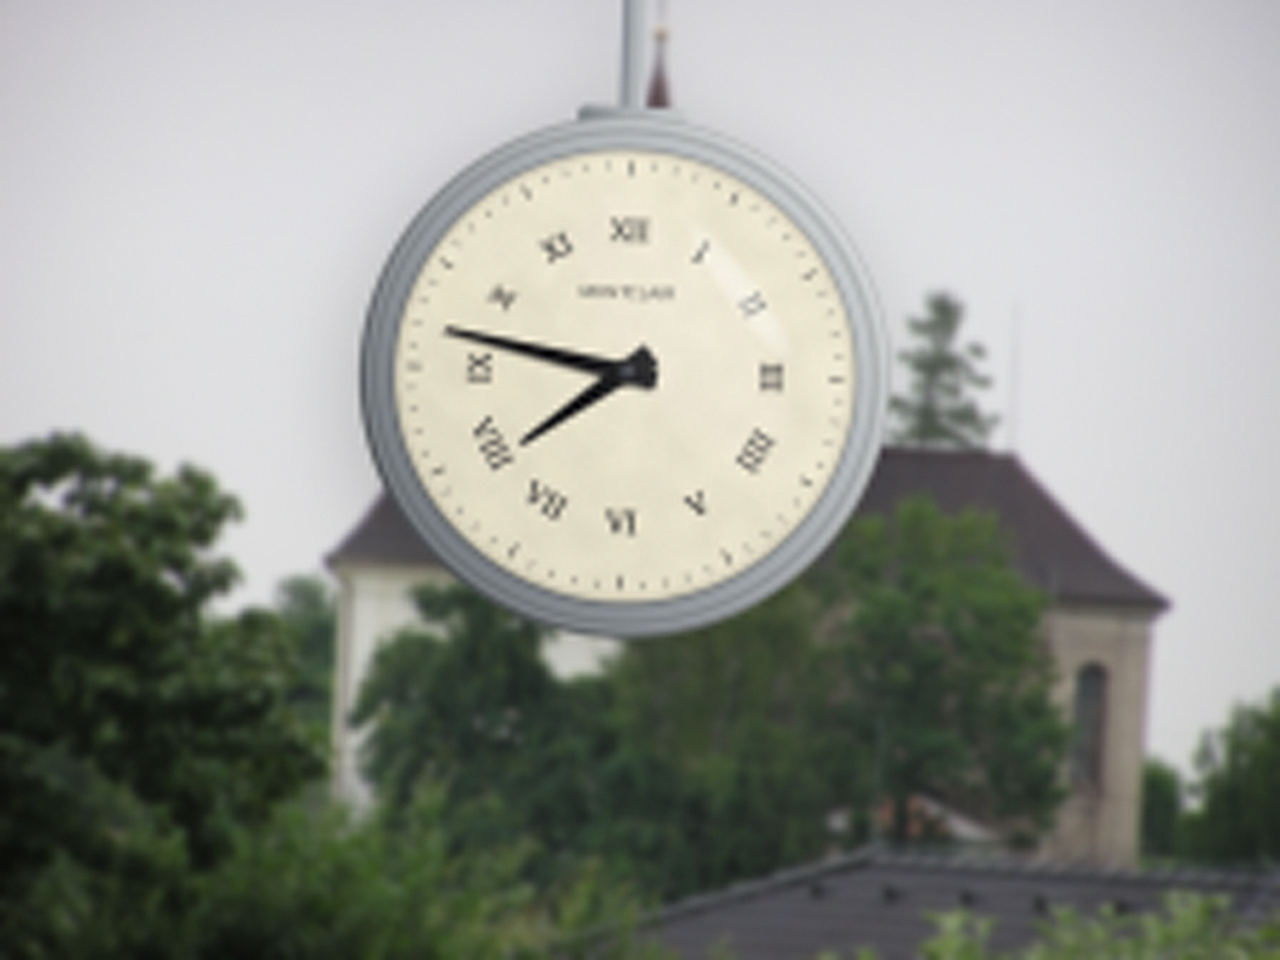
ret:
7:47
